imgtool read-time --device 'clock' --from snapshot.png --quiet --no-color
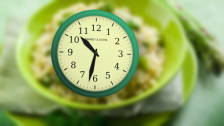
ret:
10:32
